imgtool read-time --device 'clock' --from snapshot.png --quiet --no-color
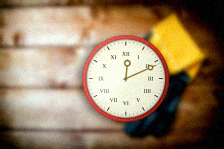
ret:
12:11
